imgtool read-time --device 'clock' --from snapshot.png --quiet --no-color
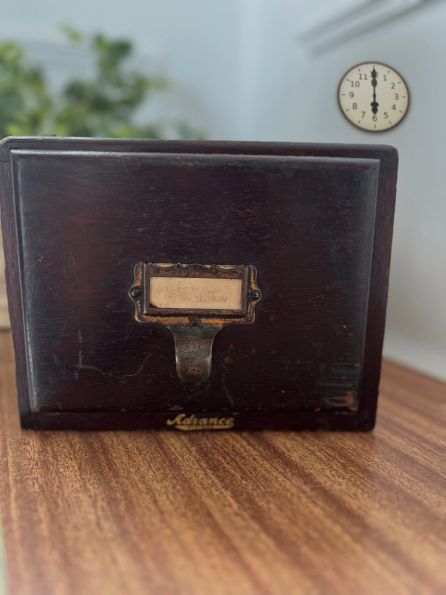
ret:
6:00
